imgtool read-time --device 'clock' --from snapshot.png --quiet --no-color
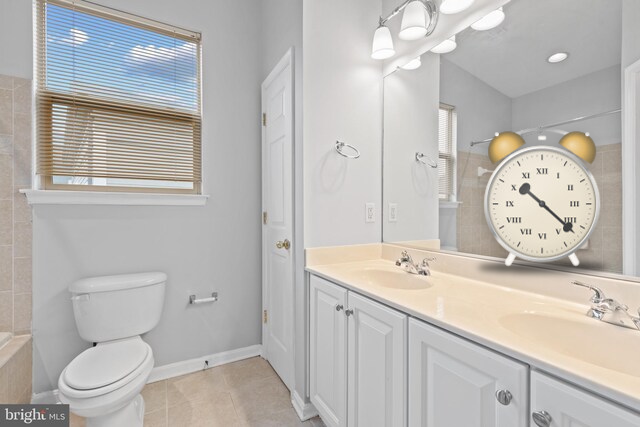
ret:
10:22
